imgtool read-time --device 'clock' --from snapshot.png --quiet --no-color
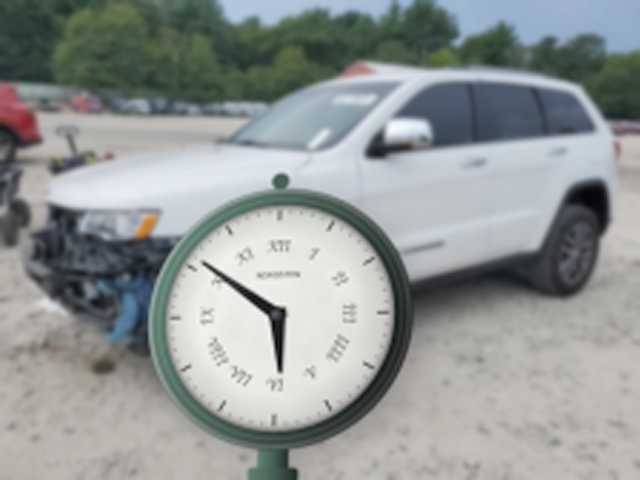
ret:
5:51
